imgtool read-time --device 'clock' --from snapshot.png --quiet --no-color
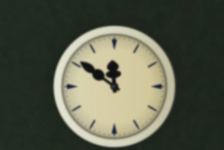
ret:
11:51
